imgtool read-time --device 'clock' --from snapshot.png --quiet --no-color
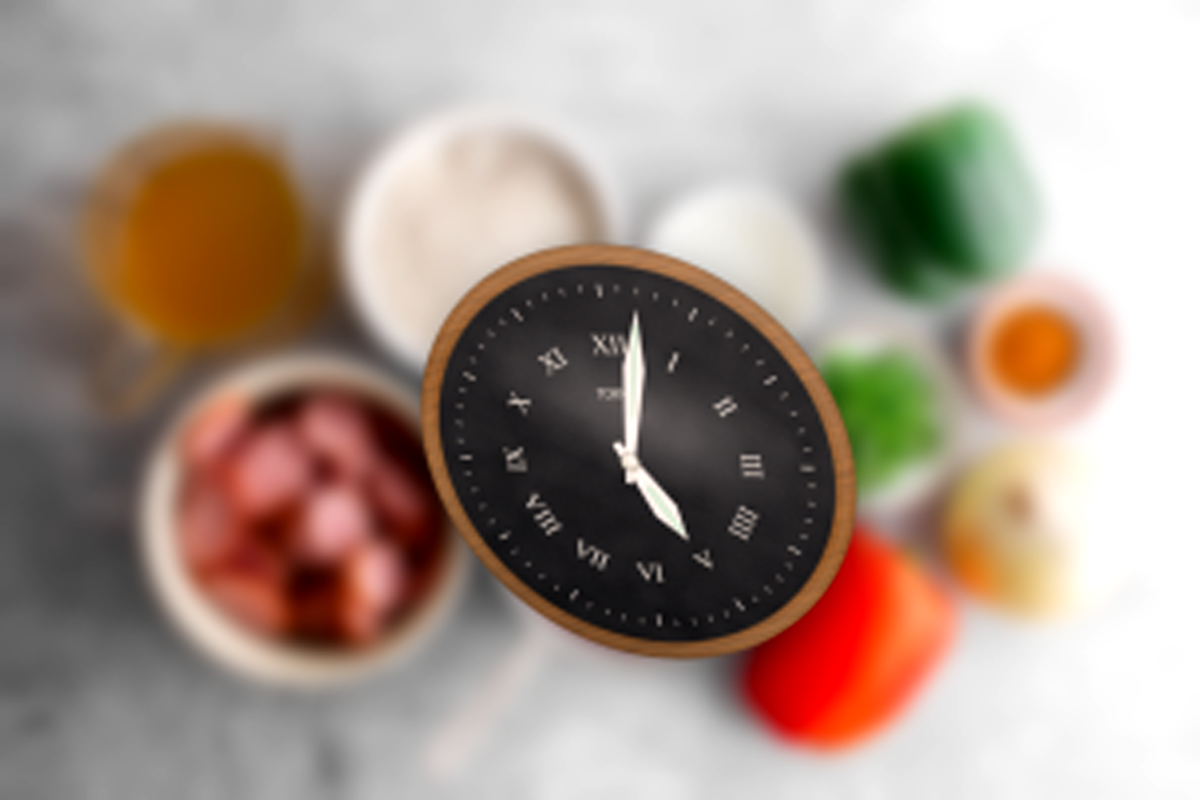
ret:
5:02
